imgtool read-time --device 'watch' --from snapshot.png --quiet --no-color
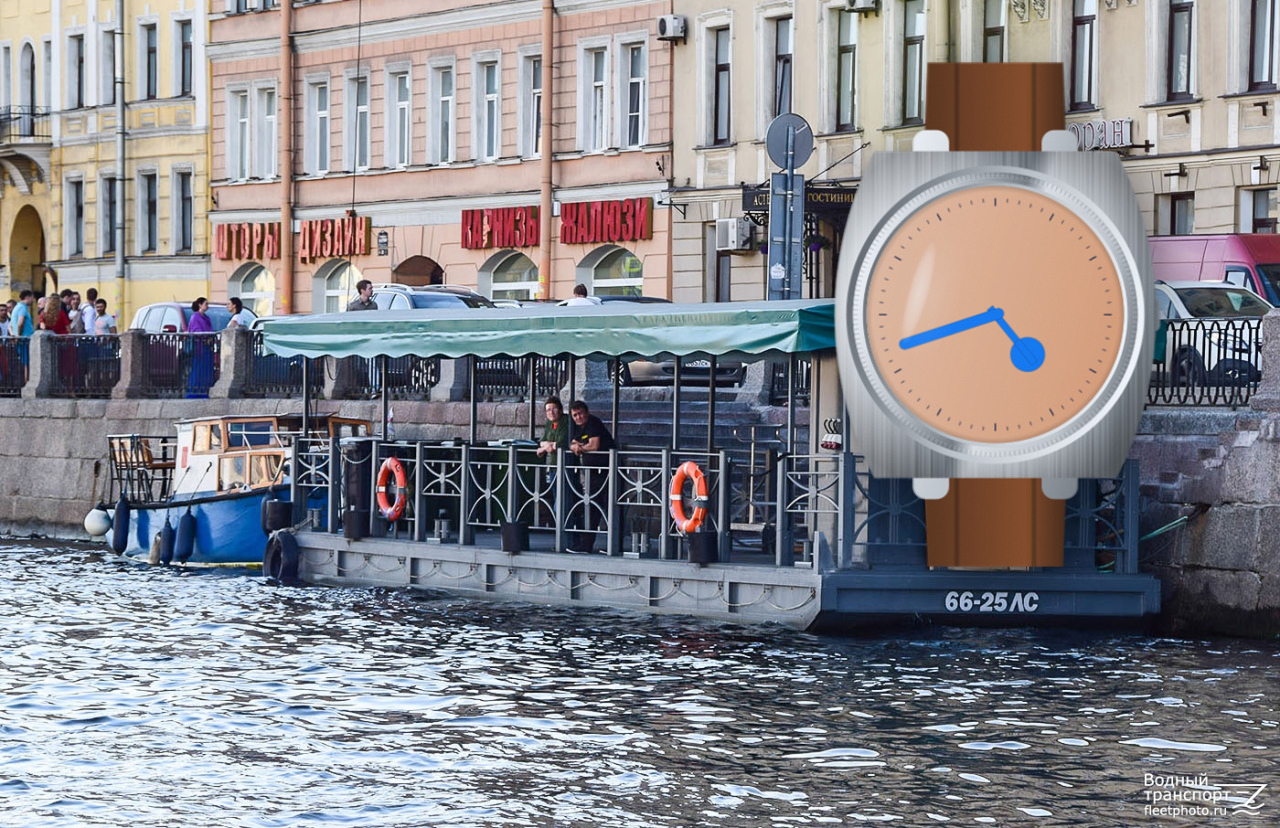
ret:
4:42
